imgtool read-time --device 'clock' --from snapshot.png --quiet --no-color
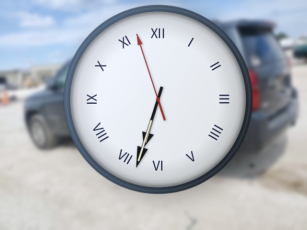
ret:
6:32:57
